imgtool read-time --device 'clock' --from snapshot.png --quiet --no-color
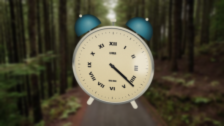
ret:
4:22
